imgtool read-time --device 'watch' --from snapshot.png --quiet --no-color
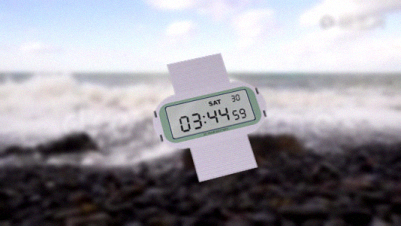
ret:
3:44:59
